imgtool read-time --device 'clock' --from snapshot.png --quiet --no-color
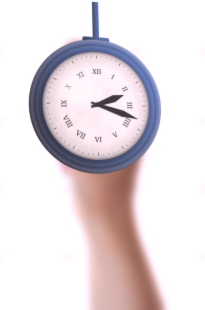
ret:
2:18
